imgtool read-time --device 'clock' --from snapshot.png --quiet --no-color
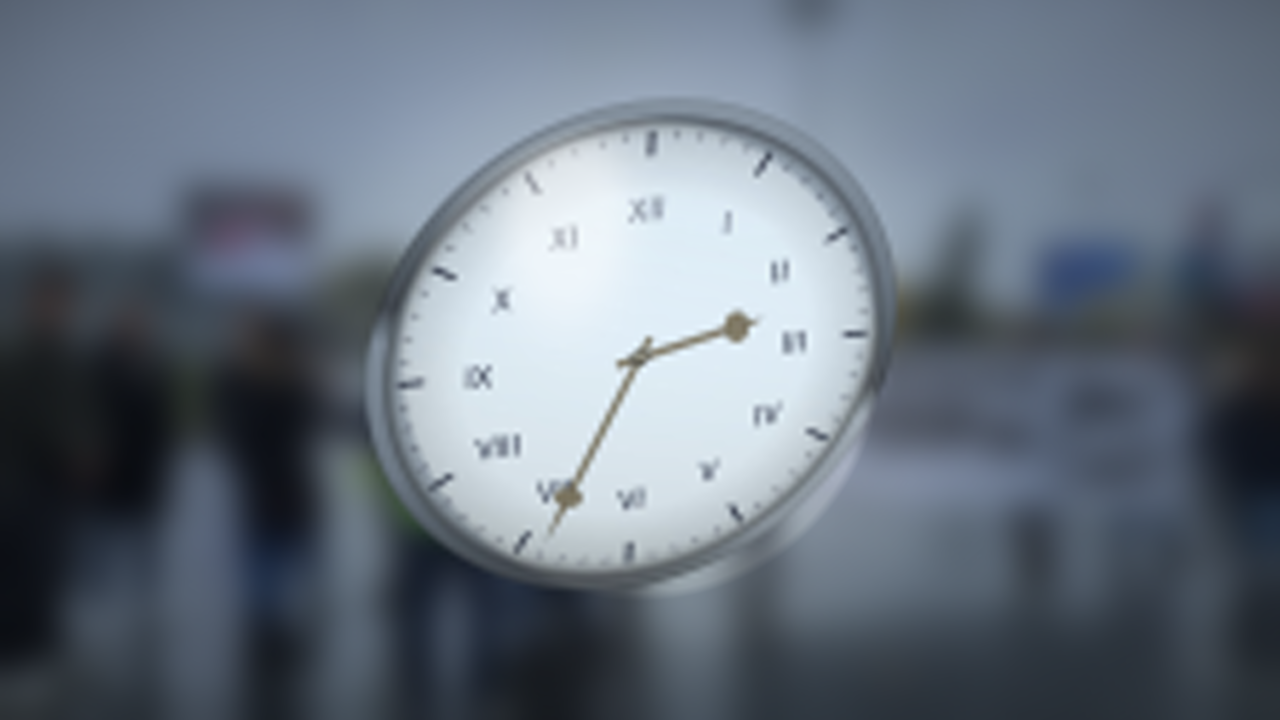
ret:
2:34
